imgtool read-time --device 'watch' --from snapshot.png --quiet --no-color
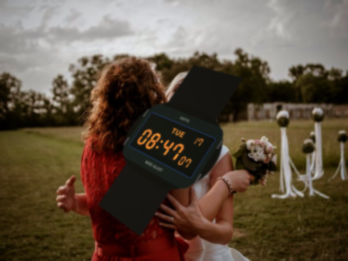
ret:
8:47
